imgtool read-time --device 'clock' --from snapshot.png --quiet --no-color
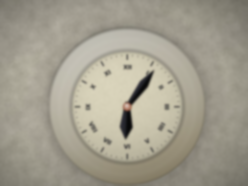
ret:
6:06
